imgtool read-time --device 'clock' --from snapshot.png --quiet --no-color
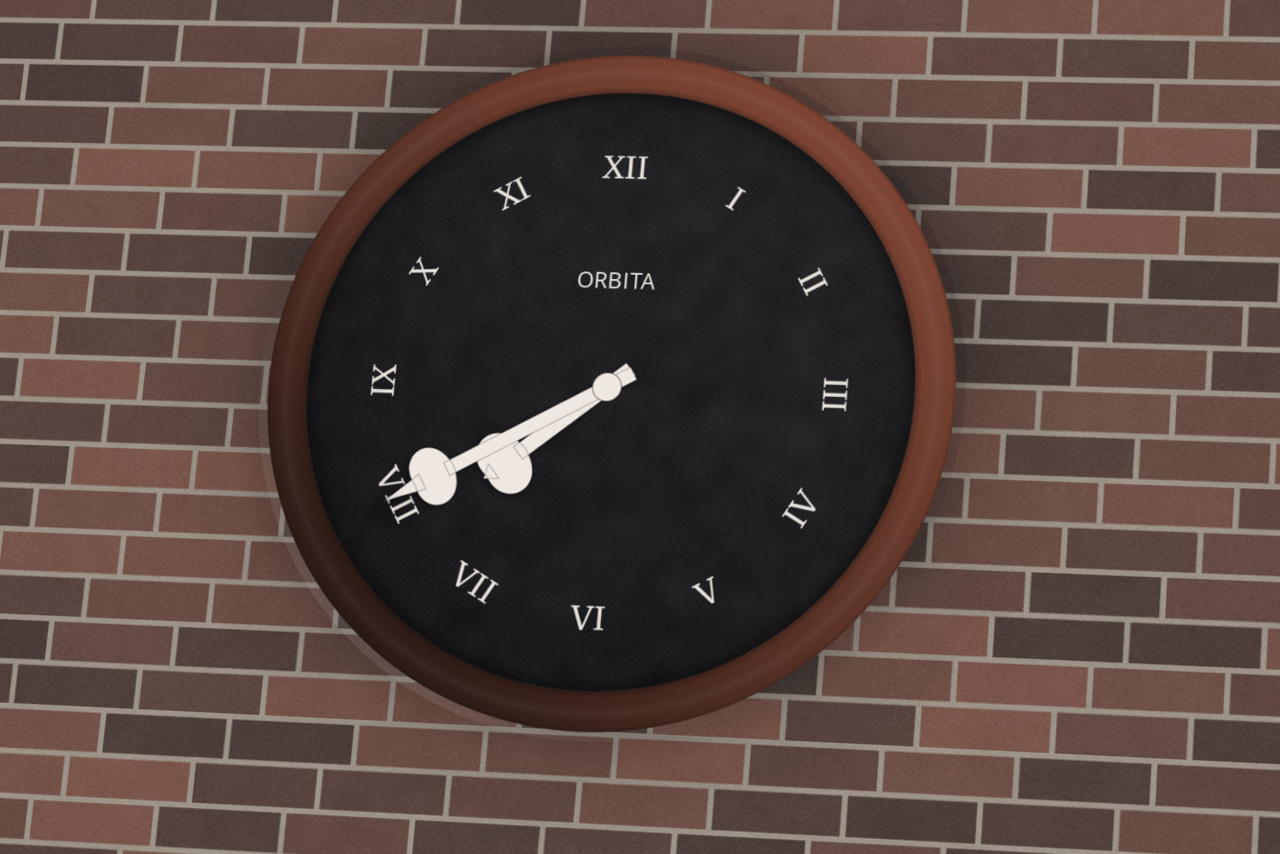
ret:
7:40
